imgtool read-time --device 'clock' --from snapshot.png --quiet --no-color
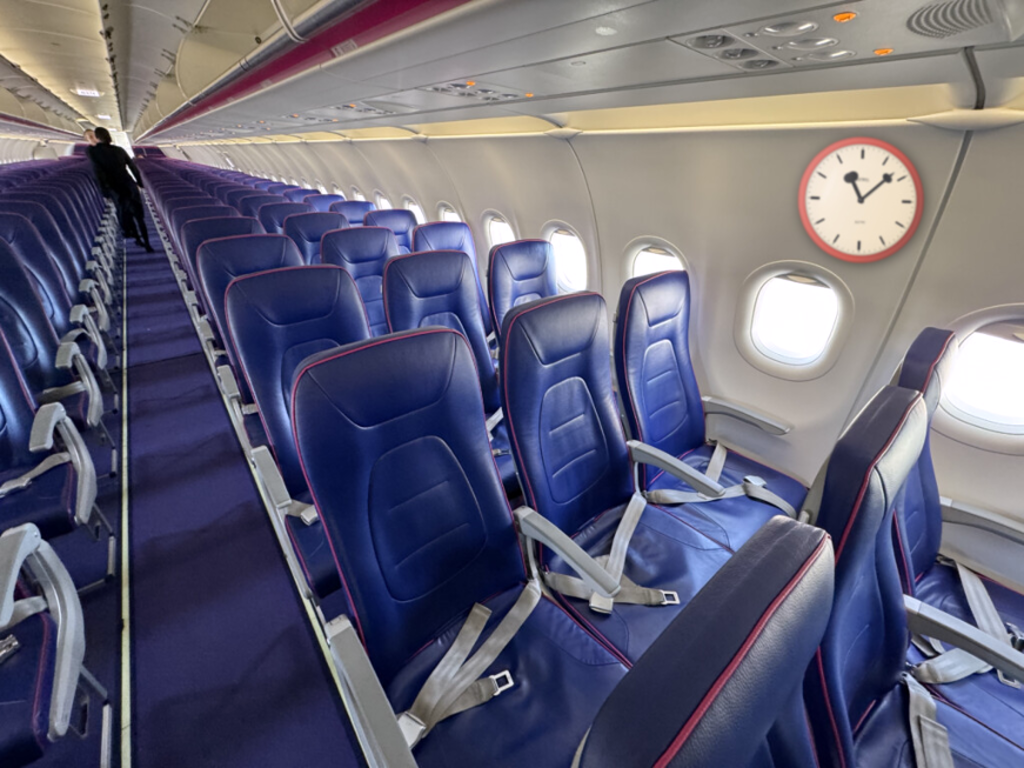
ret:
11:08
